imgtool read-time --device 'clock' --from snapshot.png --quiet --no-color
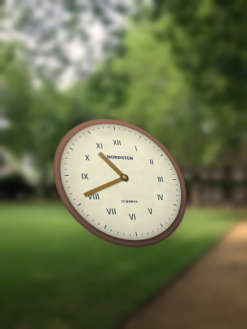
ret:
10:41
